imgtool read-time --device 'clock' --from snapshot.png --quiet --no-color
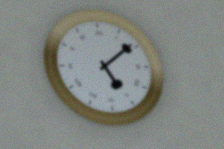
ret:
5:09
